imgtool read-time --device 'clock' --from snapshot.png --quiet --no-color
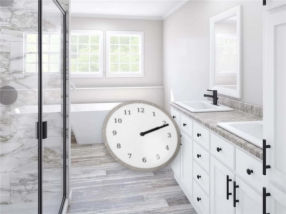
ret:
2:11
